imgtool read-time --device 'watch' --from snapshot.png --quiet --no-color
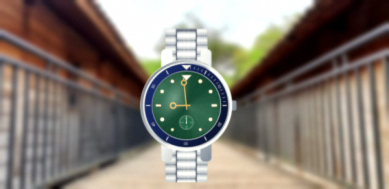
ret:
8:59
